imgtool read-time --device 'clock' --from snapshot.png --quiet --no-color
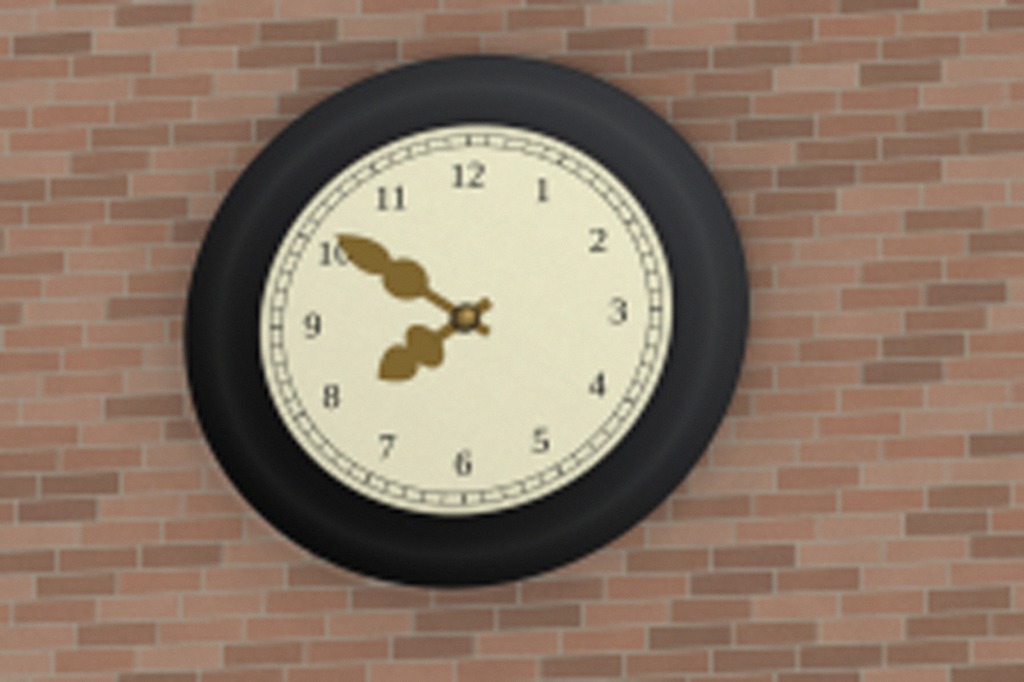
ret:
7:51
